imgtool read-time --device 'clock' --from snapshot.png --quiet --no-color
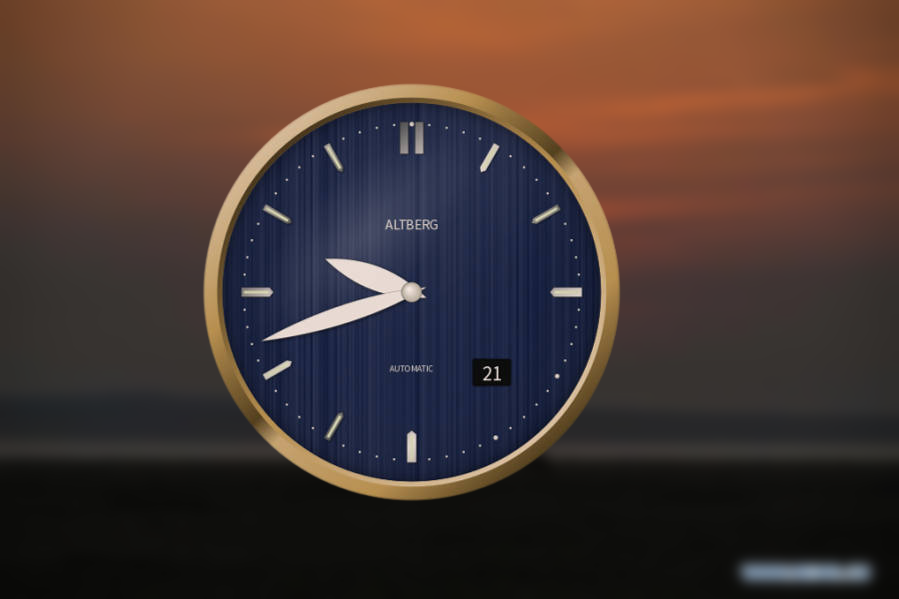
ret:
9:42
